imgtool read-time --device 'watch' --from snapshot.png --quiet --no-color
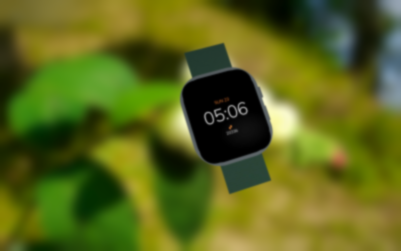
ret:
5:06
